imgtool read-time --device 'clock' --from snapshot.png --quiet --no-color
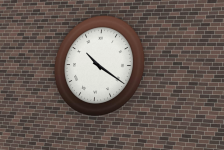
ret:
10:20
